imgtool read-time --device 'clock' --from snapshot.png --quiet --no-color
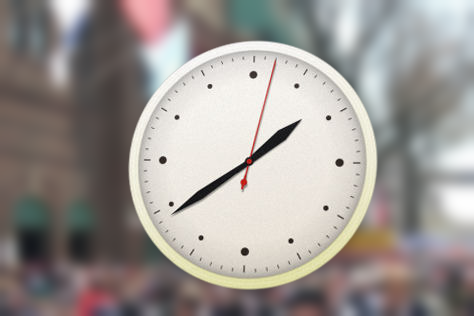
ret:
1:39:02
